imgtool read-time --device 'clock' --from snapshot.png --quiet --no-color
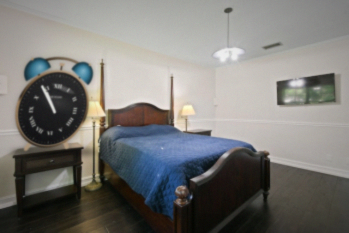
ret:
10:54
